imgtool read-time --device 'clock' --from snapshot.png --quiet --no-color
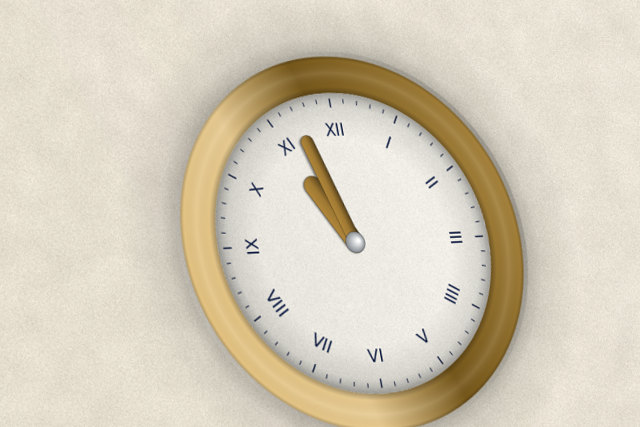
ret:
10:57
